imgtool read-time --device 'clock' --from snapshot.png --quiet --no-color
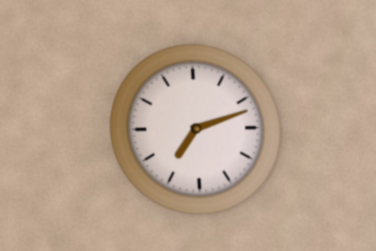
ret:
7:12
